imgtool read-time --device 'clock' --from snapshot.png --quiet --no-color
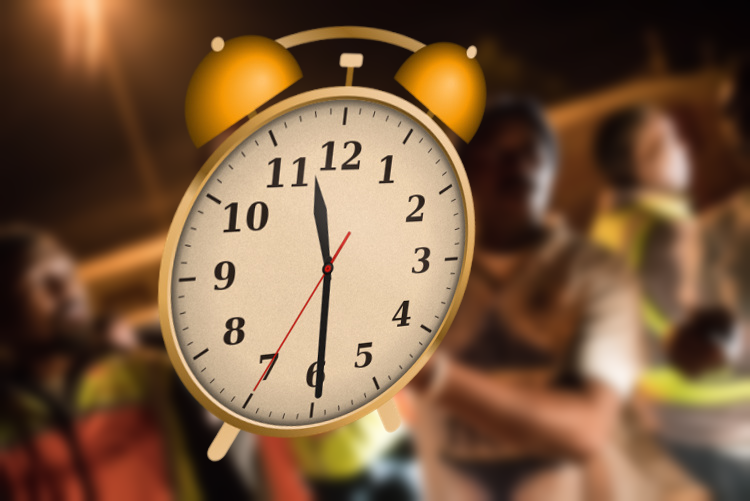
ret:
11:29:35
